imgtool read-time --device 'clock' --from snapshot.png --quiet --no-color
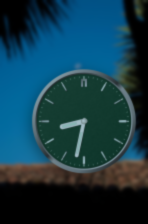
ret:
8:32
